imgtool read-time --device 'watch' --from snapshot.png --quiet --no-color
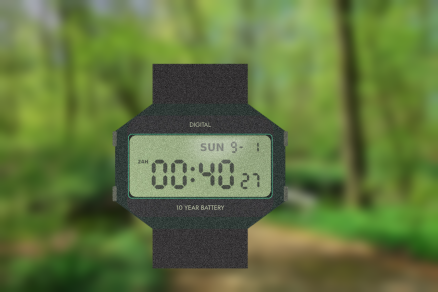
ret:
0:40:27
